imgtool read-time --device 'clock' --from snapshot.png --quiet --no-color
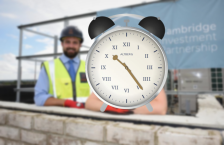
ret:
10:24
